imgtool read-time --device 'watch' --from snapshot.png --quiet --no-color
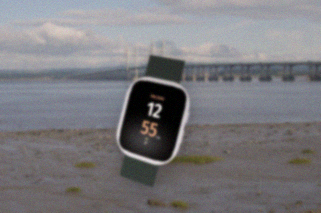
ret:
12:55
